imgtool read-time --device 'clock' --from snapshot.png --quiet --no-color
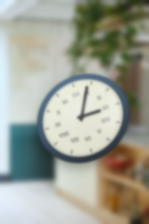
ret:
3:04
